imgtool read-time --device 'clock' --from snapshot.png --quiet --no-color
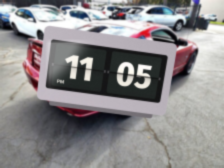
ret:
11:05
